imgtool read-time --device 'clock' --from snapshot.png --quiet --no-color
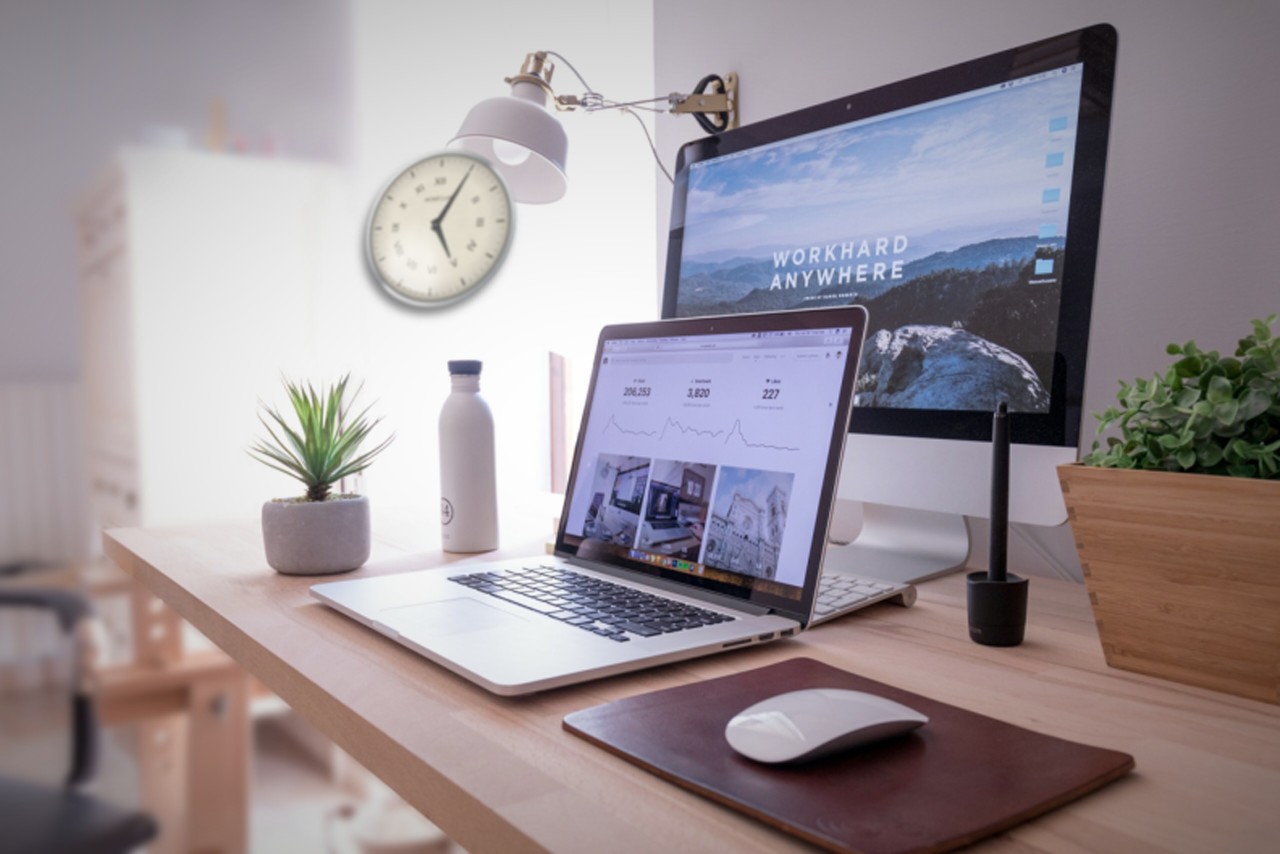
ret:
5:05
